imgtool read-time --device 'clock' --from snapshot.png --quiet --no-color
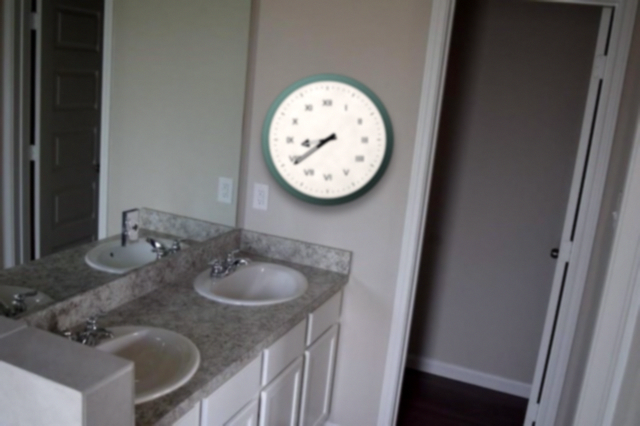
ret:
8:39
